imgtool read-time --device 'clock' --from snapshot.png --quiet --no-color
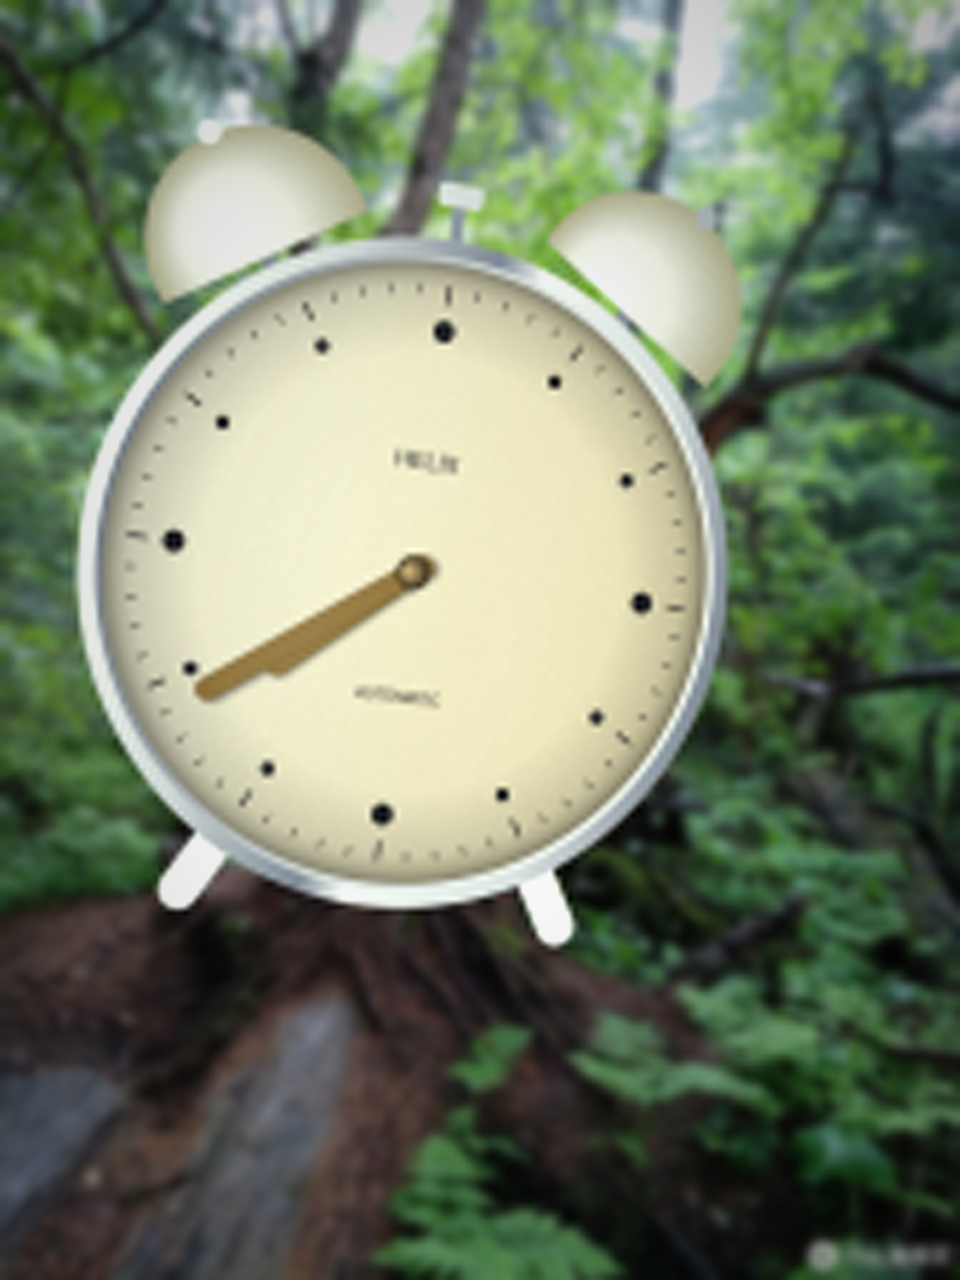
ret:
7:39
